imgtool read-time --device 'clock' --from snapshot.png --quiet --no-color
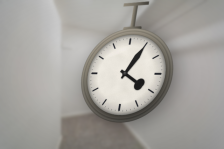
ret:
4:05
